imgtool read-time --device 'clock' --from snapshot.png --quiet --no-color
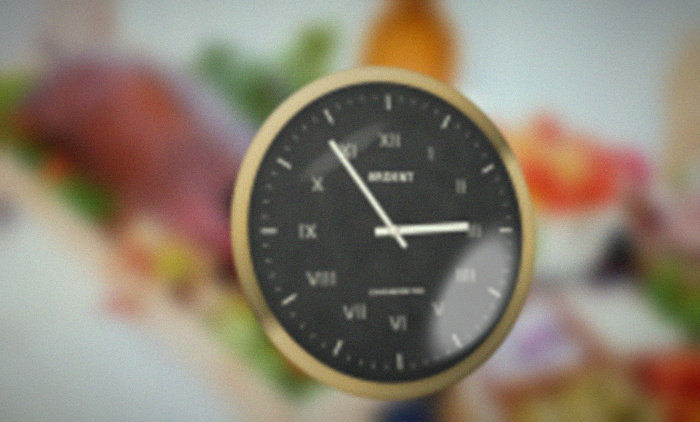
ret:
2:54
